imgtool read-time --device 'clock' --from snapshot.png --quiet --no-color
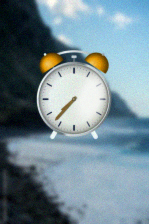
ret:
7:37
